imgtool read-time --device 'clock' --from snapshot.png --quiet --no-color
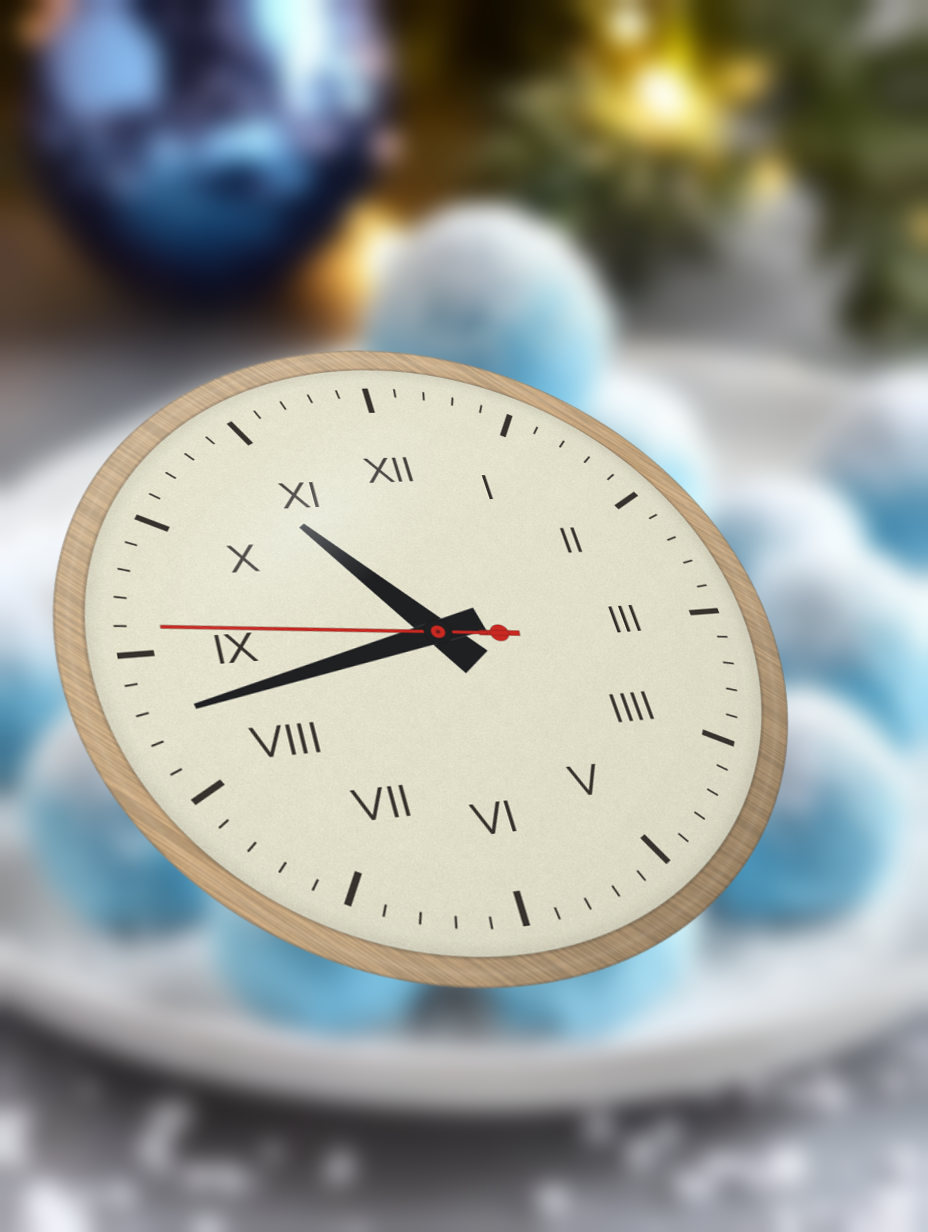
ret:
10:42:46
